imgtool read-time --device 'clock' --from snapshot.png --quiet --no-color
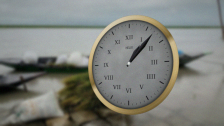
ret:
1:07
